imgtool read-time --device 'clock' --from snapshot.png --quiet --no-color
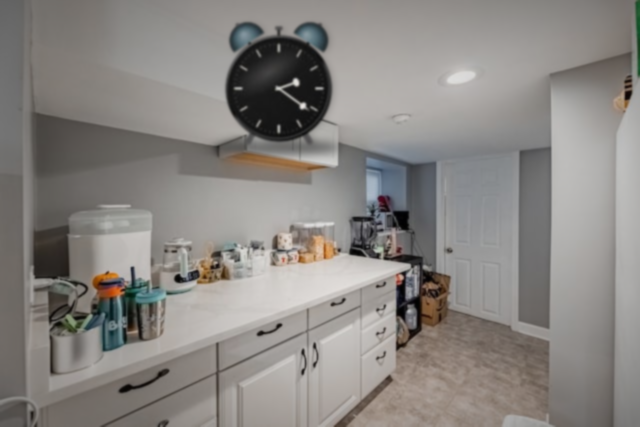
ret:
2:21
